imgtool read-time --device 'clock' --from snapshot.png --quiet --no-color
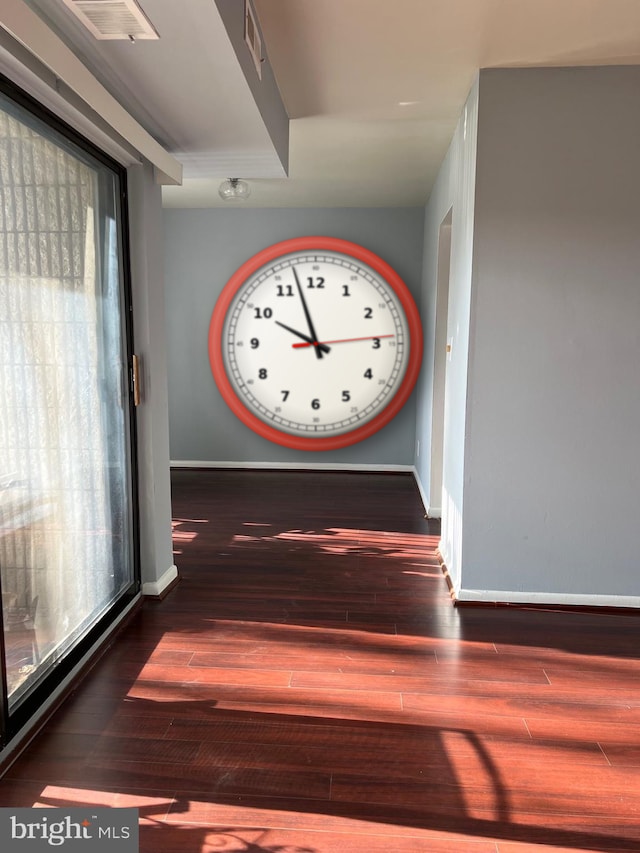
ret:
9:57:14
